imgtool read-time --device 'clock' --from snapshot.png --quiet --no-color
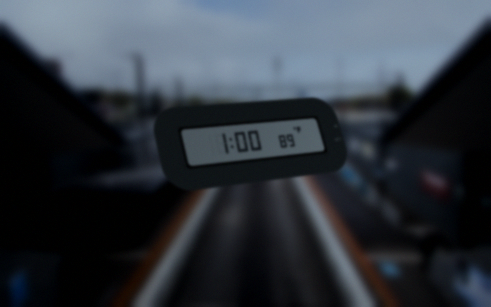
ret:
1:00
